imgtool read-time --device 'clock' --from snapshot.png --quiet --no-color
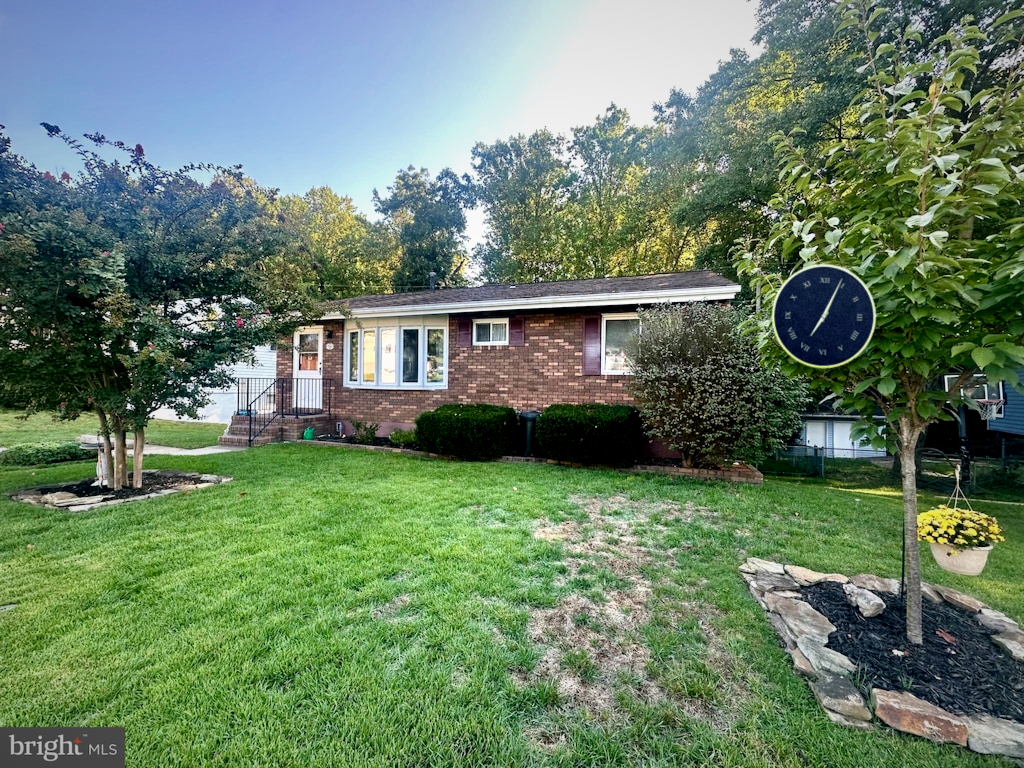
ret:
7:04
